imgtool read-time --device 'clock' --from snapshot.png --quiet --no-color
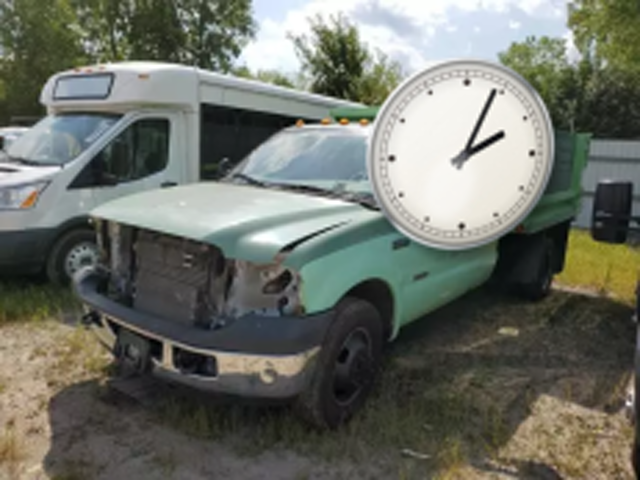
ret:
2:04
